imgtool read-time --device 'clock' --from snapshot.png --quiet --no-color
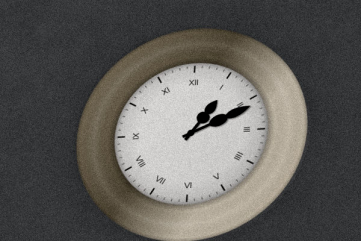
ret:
1:11
